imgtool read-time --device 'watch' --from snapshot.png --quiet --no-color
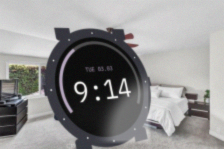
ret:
9:14
